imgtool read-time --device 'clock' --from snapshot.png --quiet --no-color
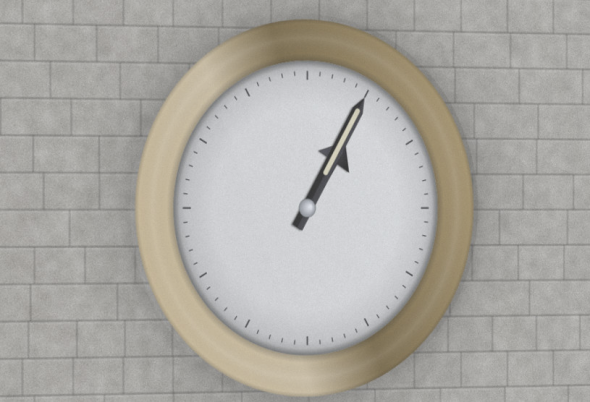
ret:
1:05
